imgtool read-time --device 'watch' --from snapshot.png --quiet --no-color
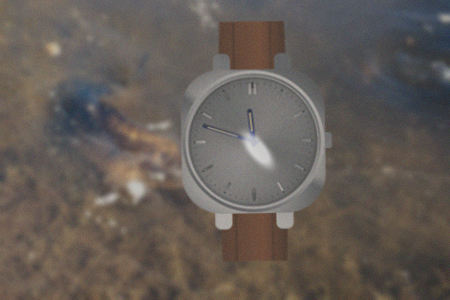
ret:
11:48
